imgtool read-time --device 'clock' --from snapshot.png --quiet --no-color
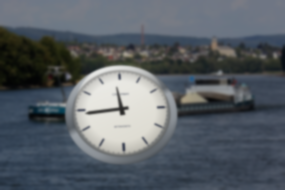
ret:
11:44
